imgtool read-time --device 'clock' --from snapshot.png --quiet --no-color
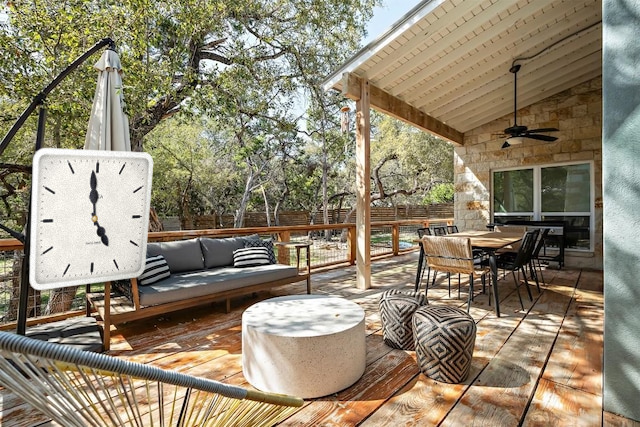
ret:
4:59
